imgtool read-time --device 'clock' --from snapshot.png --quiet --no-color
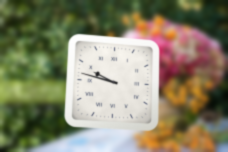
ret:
9:47
